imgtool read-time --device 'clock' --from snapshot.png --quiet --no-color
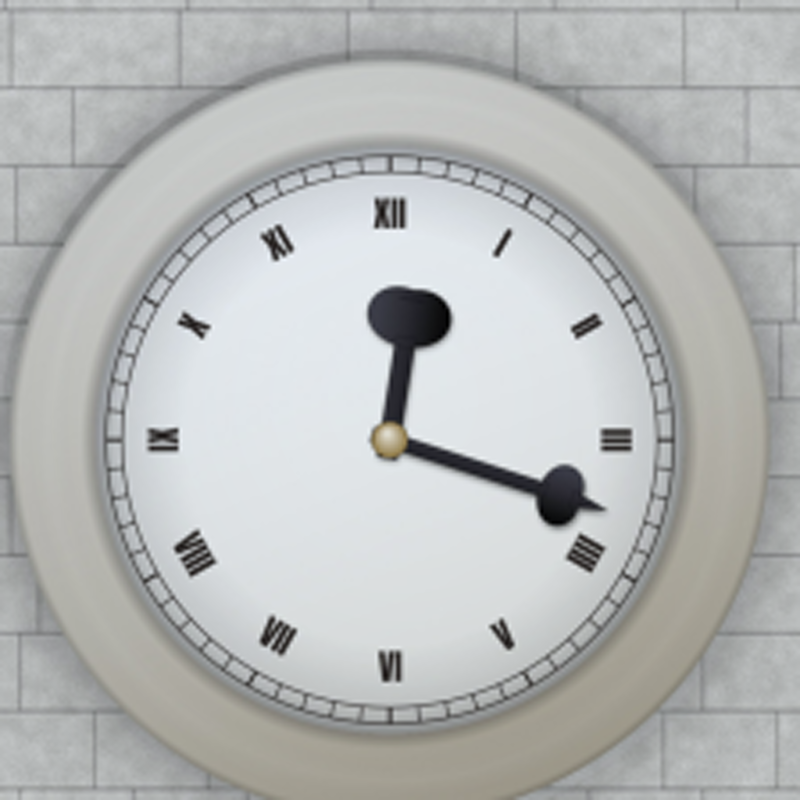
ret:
12:18
